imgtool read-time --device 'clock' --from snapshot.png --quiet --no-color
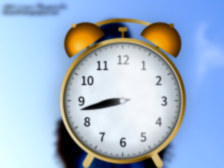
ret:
8:43
